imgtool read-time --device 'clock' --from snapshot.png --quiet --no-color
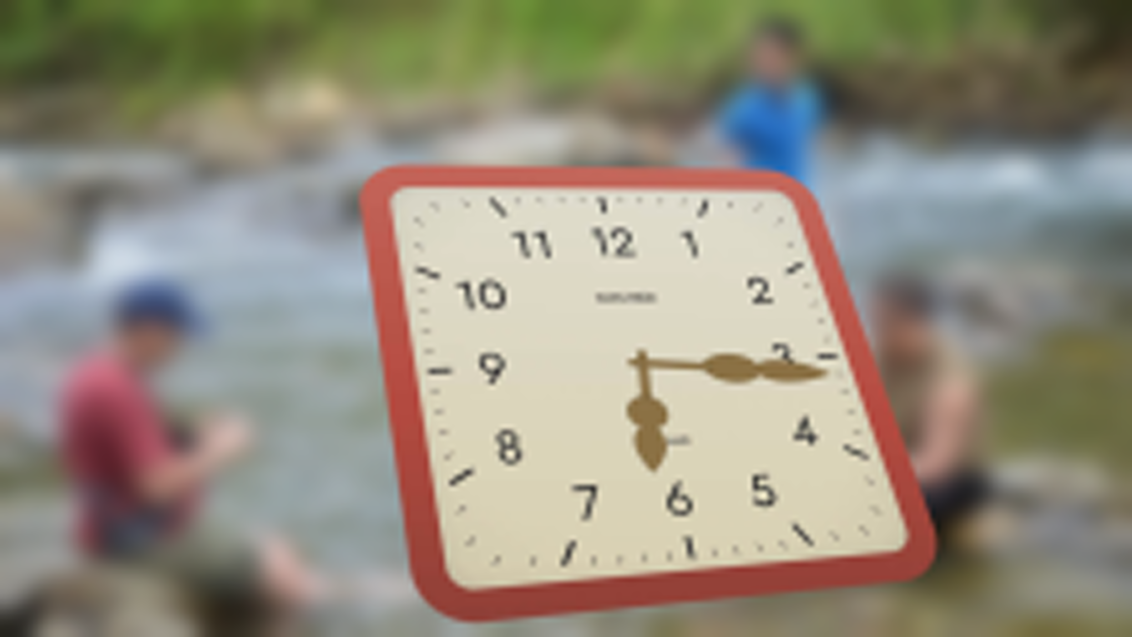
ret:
6:16
